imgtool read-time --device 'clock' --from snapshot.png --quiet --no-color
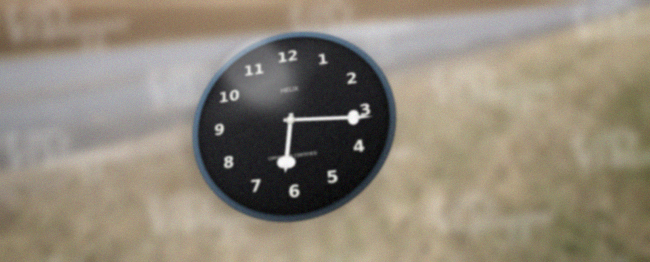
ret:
6:16
